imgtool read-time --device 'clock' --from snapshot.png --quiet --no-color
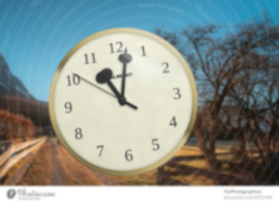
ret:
11:01:51
